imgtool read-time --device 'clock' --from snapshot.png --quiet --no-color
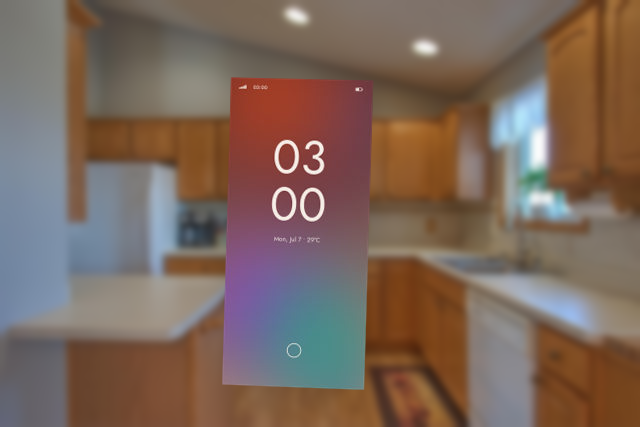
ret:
3:00
